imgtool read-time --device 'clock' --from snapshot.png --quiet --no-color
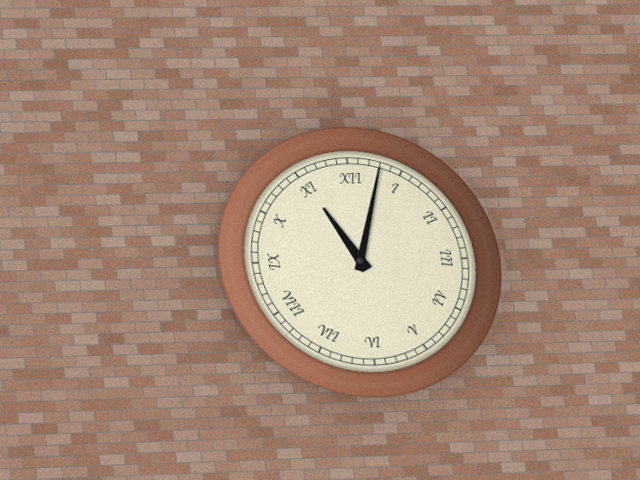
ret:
11:03
